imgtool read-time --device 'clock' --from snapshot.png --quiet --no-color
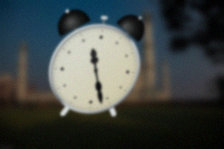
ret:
11:27
